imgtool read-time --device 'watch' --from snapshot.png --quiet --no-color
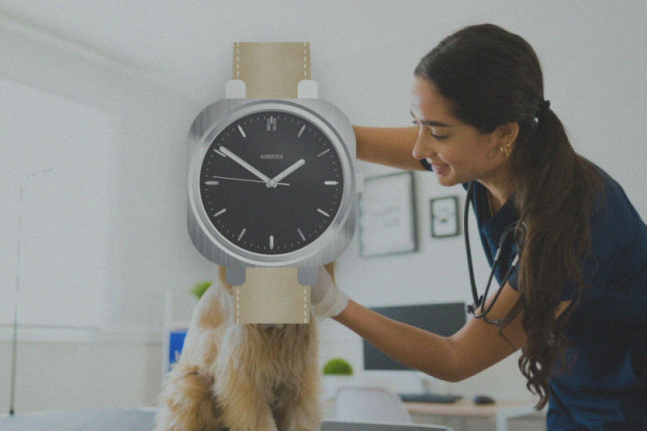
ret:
1:50:46
